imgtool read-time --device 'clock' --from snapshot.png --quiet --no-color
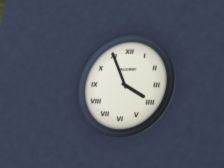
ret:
3:55
